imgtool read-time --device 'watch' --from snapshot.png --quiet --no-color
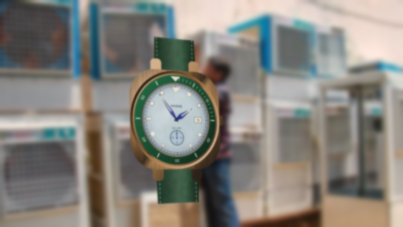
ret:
1:54
